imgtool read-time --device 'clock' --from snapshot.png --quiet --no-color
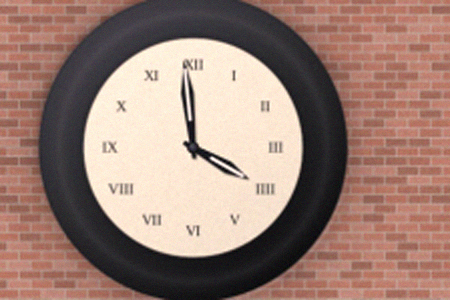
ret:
3:59
